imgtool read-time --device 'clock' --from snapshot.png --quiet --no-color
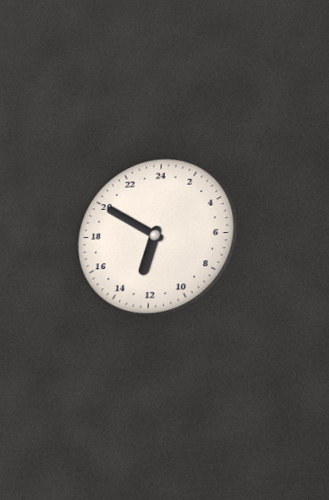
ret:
12:50
